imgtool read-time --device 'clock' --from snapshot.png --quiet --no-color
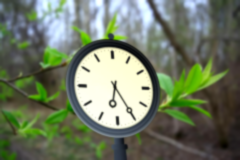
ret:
6:25
